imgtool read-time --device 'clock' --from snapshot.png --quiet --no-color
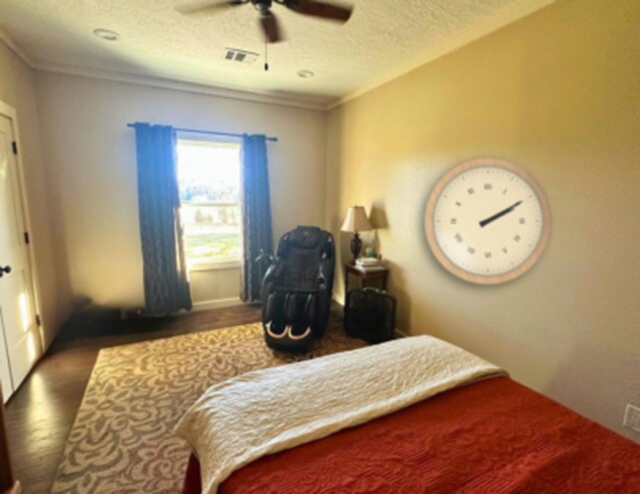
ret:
2:10
